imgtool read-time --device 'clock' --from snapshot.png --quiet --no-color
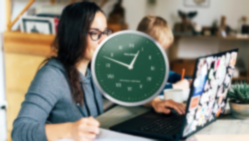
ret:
12:48
